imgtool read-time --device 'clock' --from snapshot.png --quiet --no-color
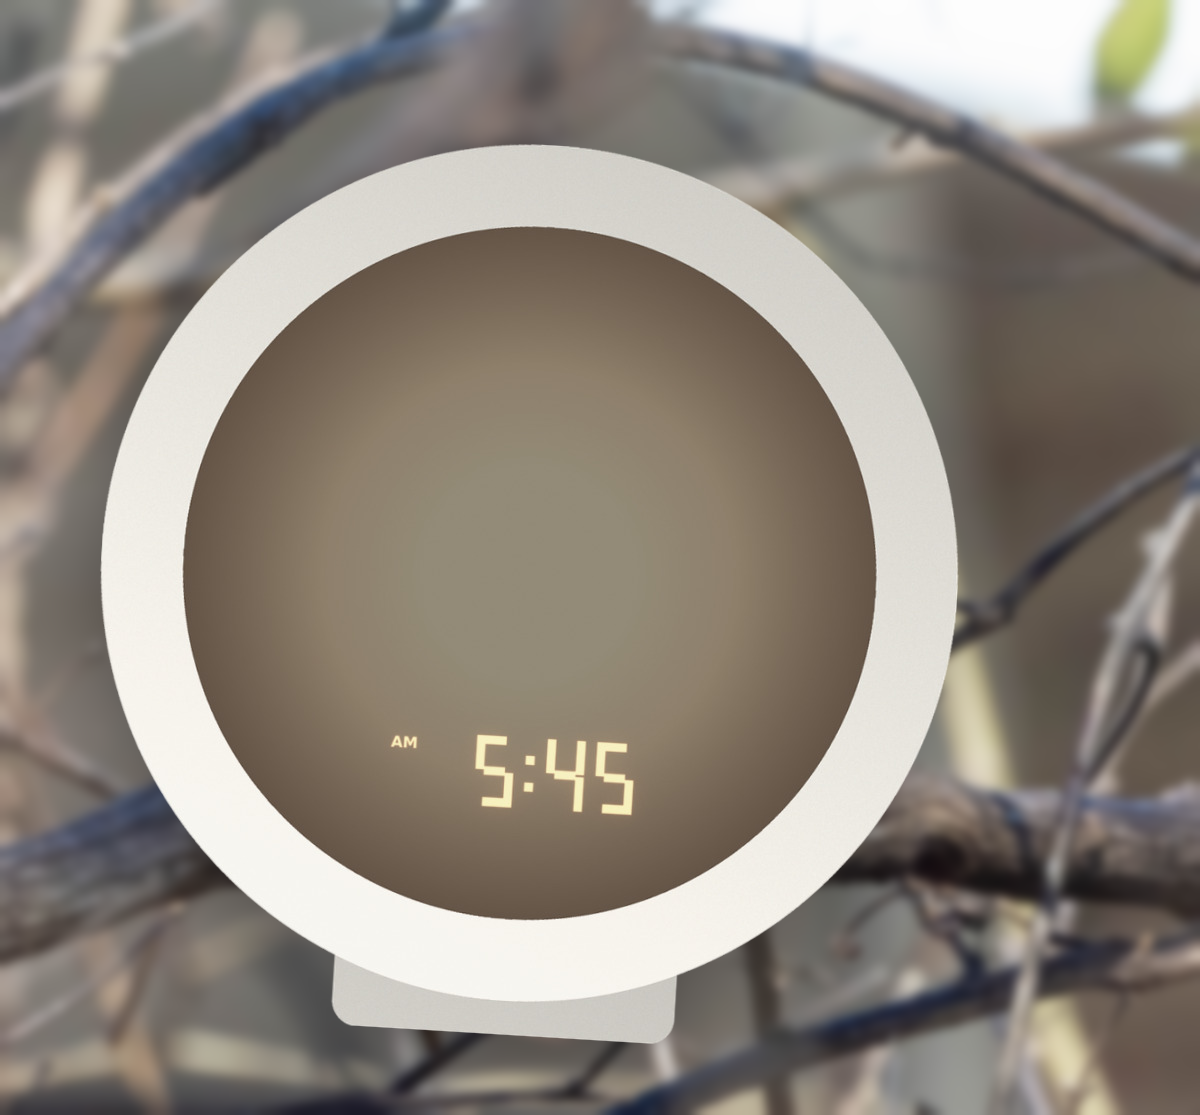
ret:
5:45
